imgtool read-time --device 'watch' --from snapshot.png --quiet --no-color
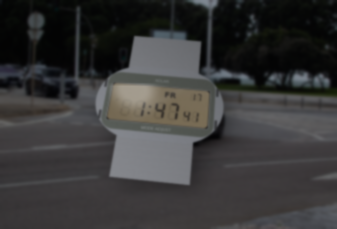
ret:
1:47:41
